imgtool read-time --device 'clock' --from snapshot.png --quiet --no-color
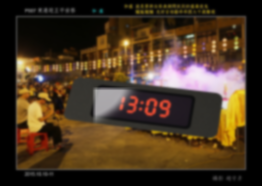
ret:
13:09
